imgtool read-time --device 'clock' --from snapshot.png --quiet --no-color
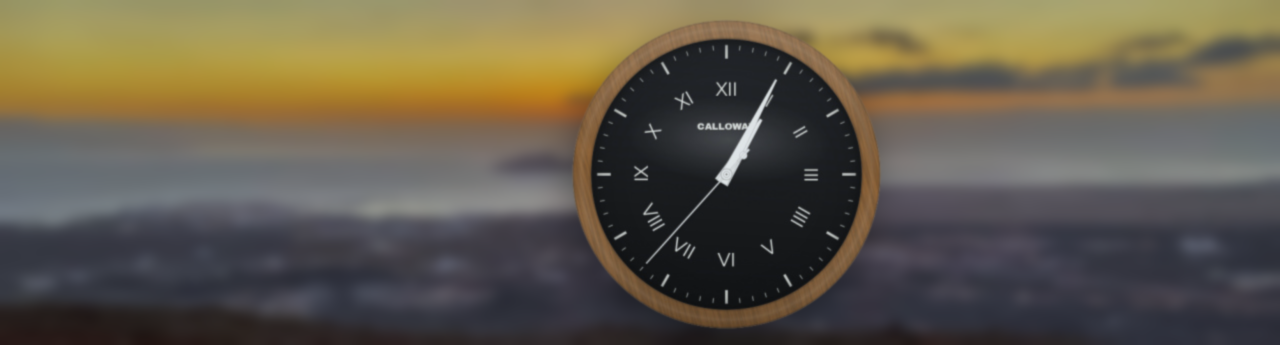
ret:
1:04:37
